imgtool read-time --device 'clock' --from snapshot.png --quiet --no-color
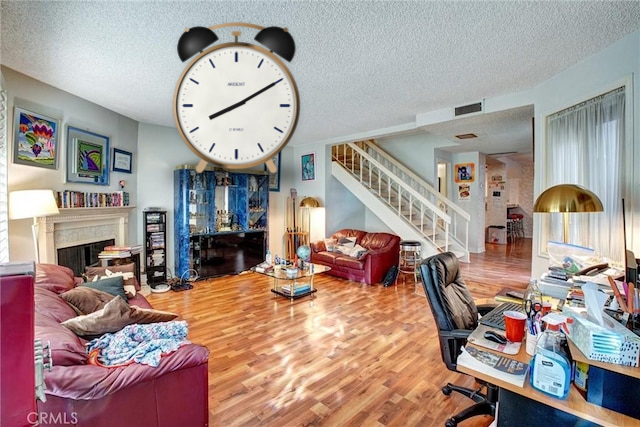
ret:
8:10
